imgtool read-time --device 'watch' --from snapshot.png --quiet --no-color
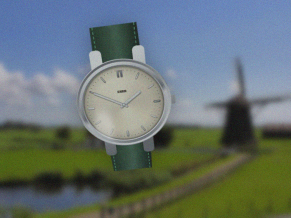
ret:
1:50
